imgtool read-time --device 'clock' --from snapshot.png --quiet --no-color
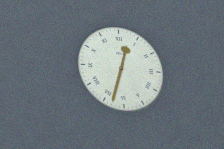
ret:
12:33
